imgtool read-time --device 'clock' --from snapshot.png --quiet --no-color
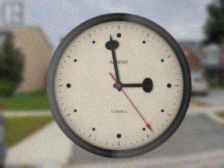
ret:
2:58:24
